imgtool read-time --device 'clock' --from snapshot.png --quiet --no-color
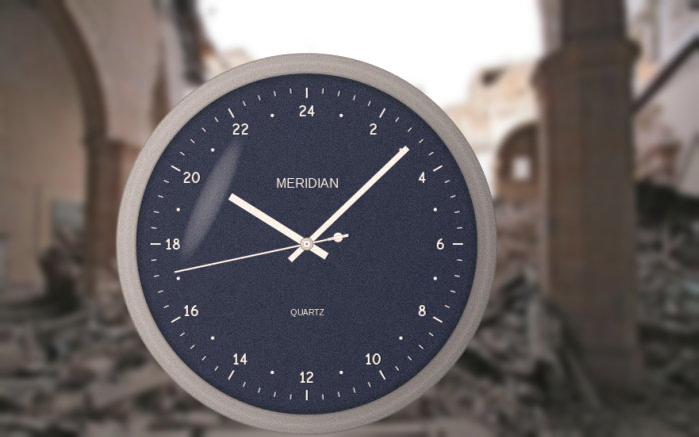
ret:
20:07:43
